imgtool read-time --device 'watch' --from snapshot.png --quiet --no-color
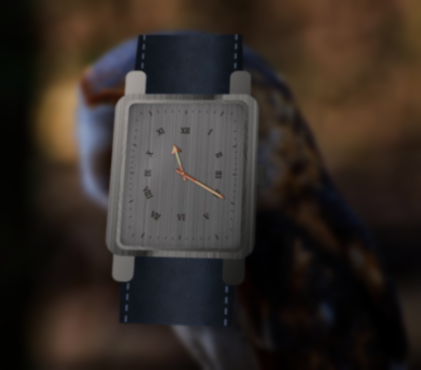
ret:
11:20
